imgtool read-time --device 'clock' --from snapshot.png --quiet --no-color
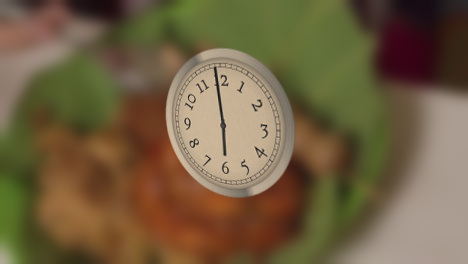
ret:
5:59
